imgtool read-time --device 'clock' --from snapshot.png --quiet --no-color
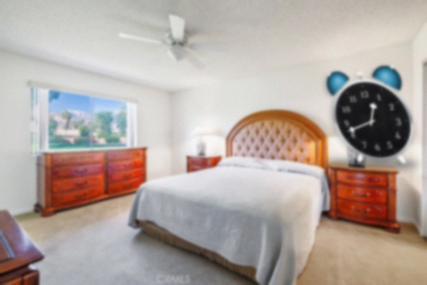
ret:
12:42
